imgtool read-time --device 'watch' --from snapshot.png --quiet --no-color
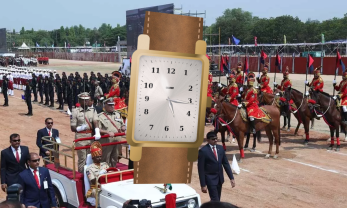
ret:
5:16
